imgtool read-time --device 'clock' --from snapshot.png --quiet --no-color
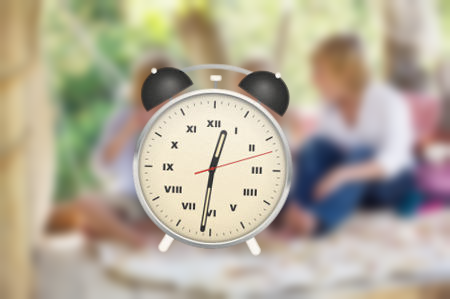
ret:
12:31:12
